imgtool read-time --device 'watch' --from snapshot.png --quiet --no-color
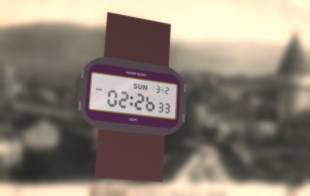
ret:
2:26:33
